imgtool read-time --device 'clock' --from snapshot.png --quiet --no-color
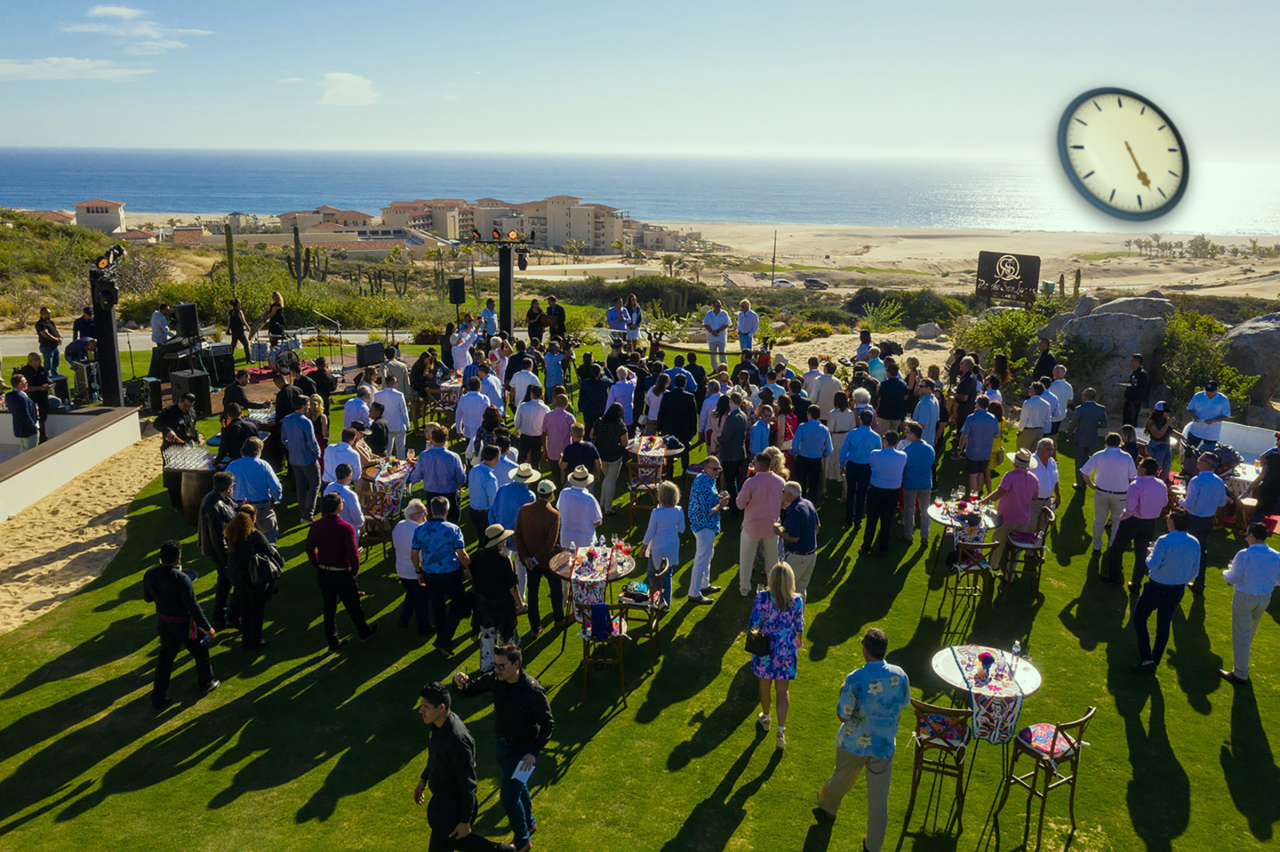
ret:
5:27
